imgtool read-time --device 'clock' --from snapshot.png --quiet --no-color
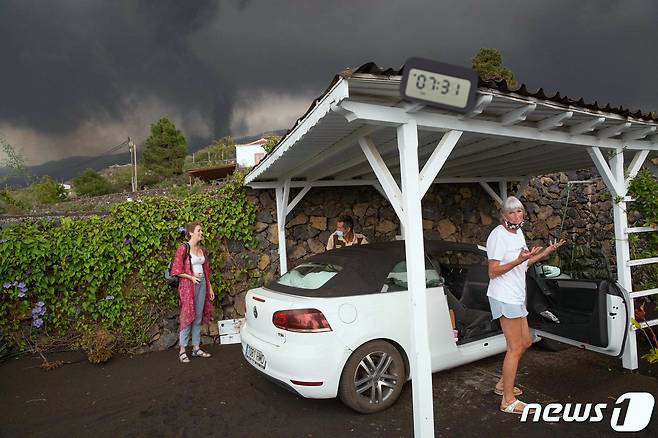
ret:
7:31
